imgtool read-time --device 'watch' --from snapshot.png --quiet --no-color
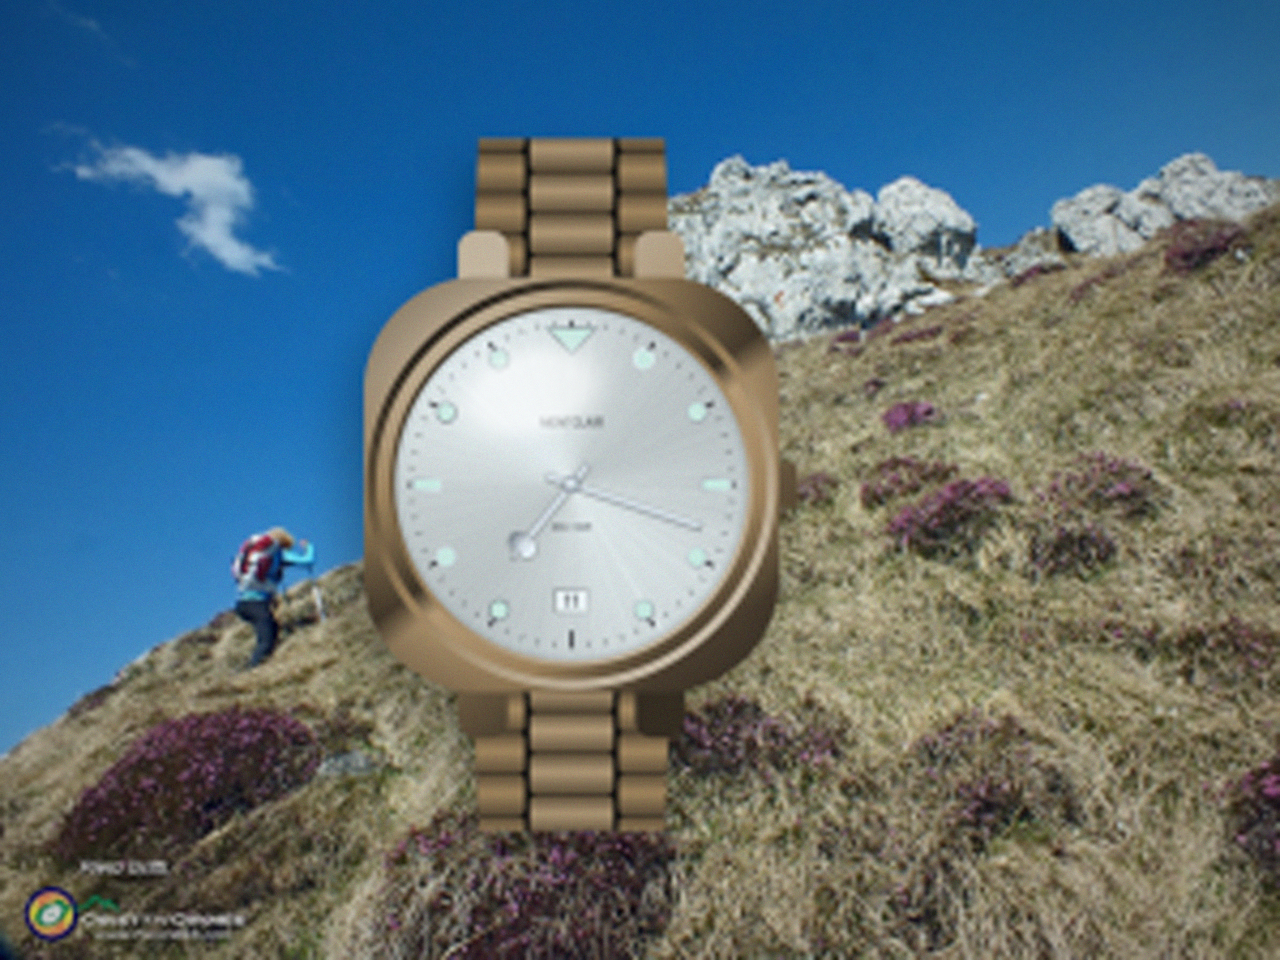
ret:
7:18
